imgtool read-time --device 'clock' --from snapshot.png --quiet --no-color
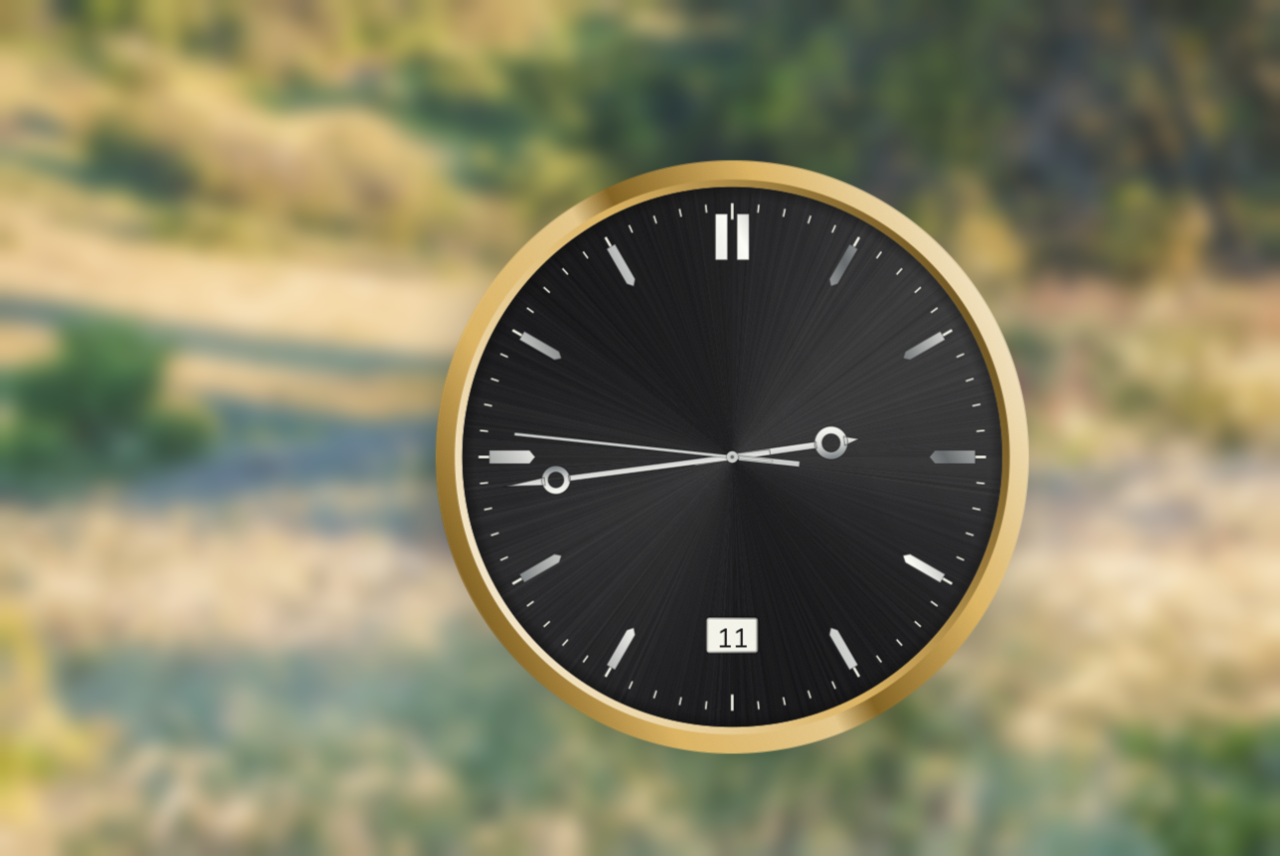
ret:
2:43:46
